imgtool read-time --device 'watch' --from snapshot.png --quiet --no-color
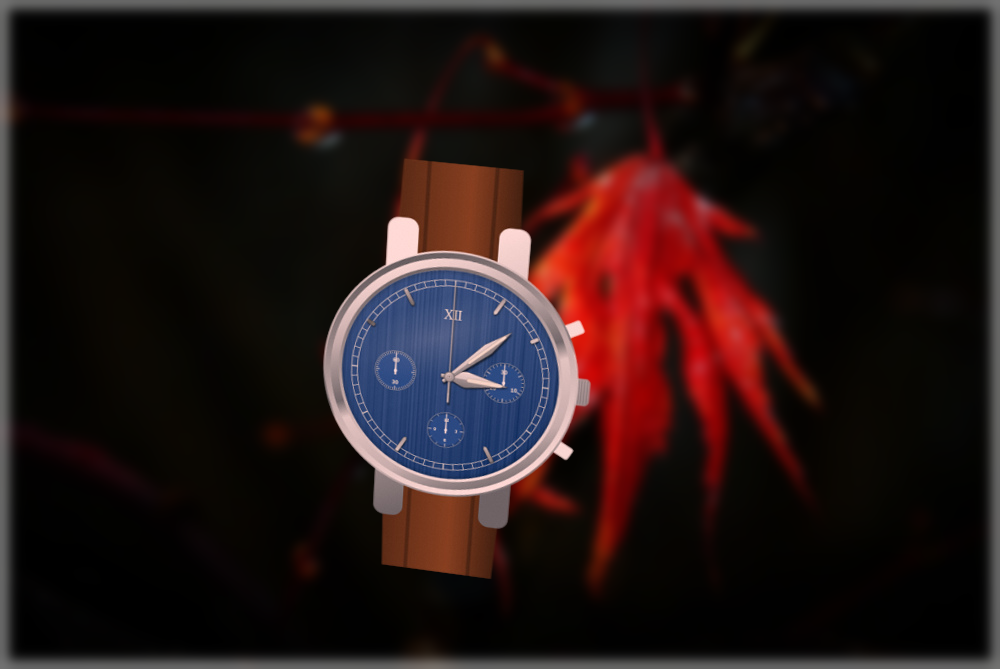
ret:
3:08
